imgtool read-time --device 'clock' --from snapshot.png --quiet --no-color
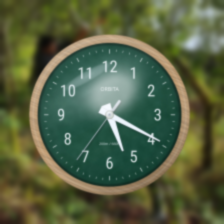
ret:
5:19:36
